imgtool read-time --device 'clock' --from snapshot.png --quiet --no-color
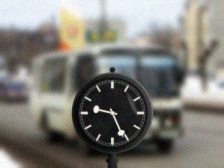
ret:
9:26
